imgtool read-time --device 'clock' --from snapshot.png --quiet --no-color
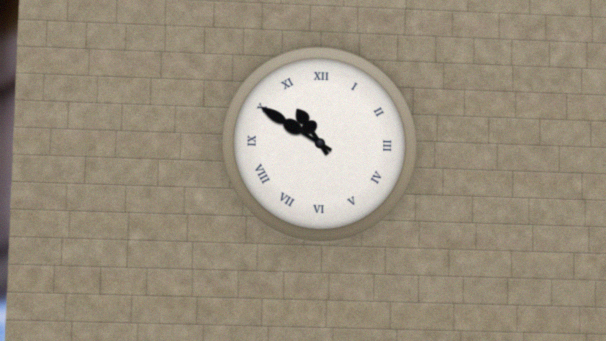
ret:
10:50
